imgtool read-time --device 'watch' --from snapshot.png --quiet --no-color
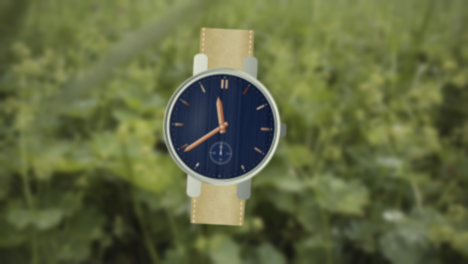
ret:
11:39
